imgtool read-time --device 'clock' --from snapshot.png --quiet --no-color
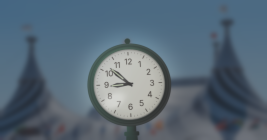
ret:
8:52
